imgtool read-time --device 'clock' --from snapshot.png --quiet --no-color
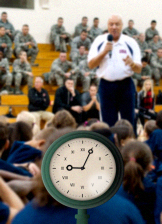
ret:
9:04
